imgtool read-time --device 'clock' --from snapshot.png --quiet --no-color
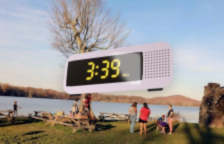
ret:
3:39
